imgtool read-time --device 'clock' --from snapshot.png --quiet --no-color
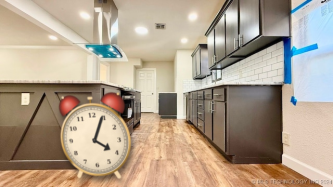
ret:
4:04
